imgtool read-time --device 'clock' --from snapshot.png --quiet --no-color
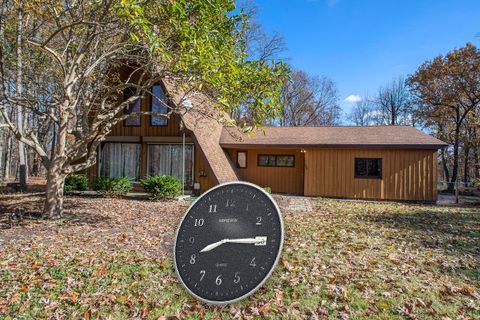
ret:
8:15
